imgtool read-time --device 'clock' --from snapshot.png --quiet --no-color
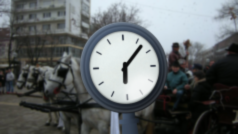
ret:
6:07
